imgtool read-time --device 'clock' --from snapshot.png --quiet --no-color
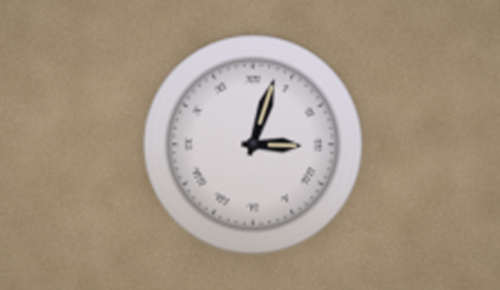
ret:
3:03
